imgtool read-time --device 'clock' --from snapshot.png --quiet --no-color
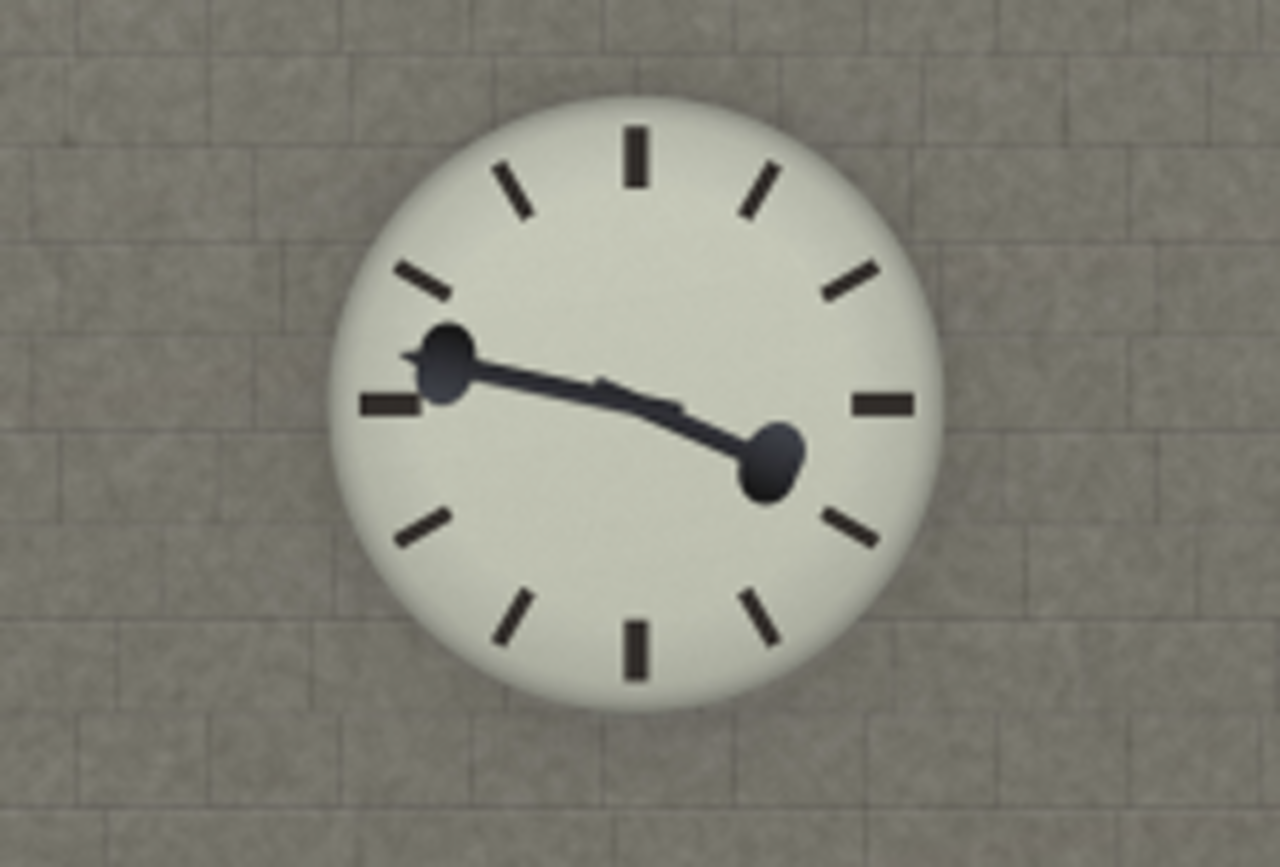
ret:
3:47
